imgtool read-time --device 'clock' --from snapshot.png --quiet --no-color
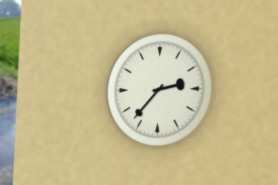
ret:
2:37
